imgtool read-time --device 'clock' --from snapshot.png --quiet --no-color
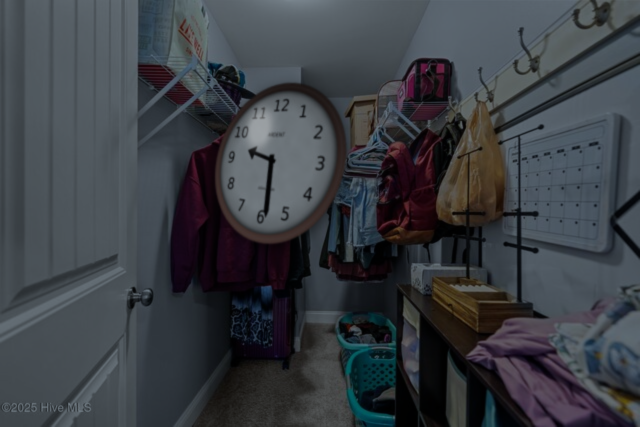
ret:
9:29
